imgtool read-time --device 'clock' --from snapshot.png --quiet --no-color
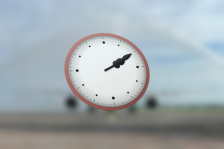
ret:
2:10
